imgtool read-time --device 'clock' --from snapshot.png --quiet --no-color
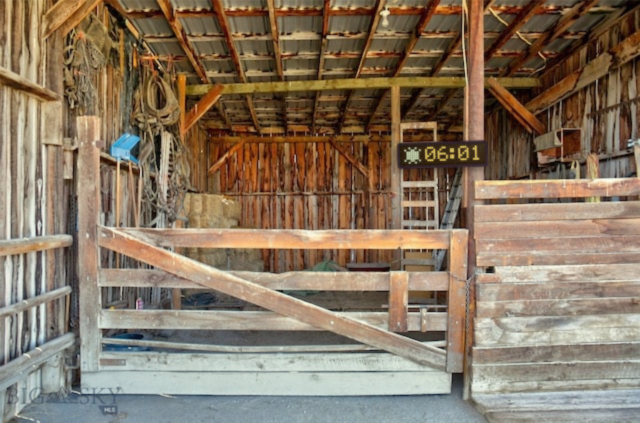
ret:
6:01
